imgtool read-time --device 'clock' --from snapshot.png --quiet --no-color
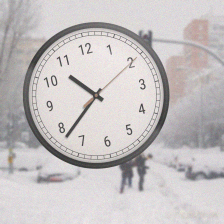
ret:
10:38:10
